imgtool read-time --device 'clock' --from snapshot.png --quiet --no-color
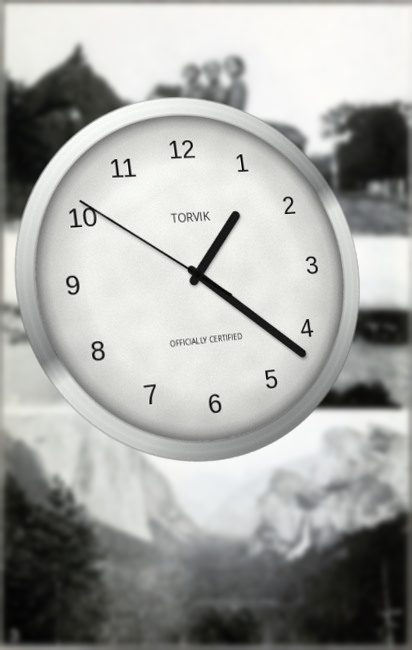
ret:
1:21:51
